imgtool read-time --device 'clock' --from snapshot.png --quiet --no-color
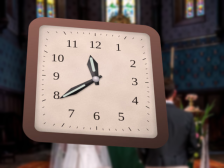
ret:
11:39
